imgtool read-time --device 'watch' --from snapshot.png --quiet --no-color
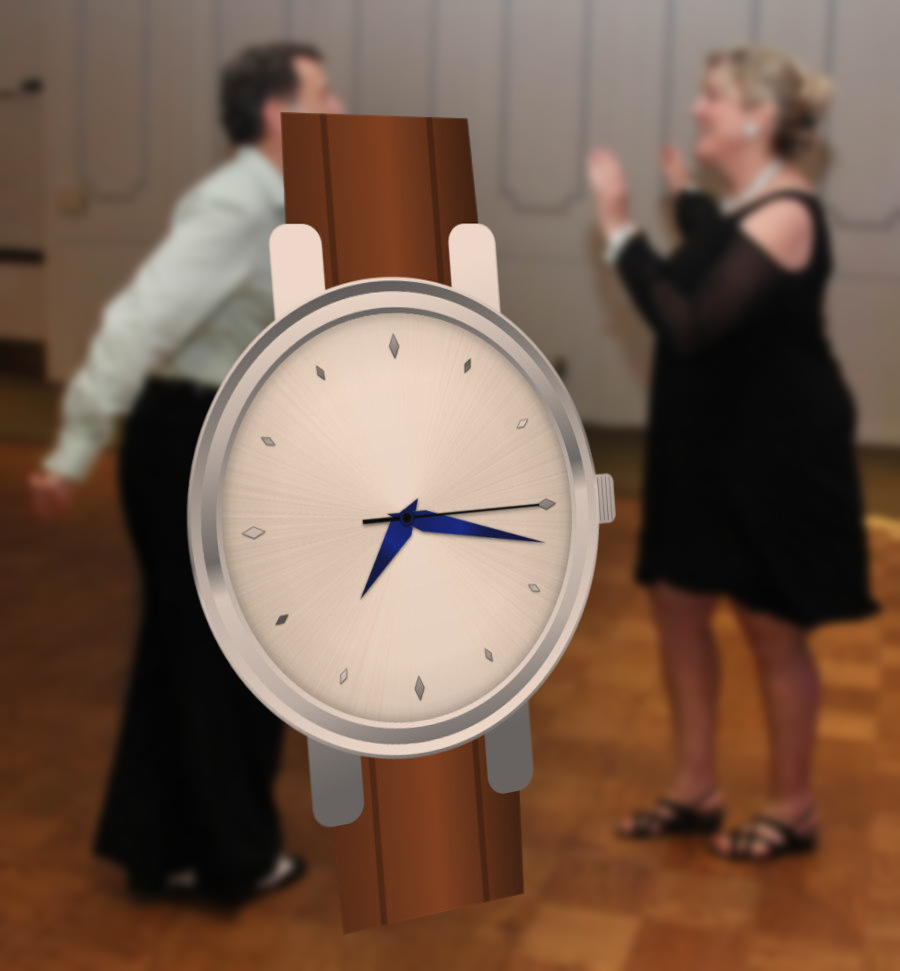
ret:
7:17:15
